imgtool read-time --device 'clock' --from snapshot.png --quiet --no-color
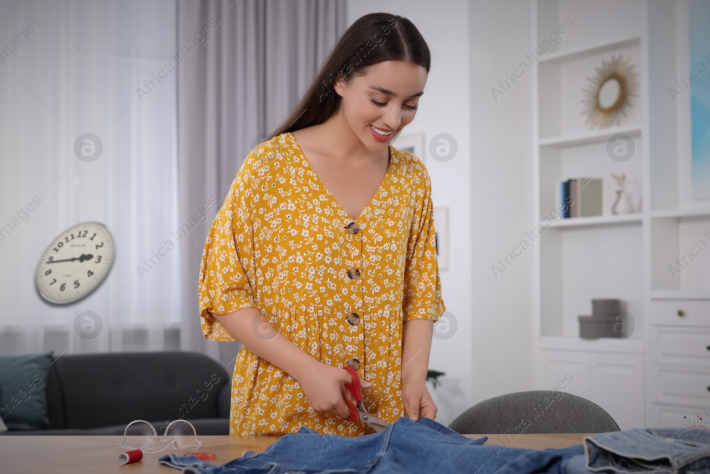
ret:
2:44
